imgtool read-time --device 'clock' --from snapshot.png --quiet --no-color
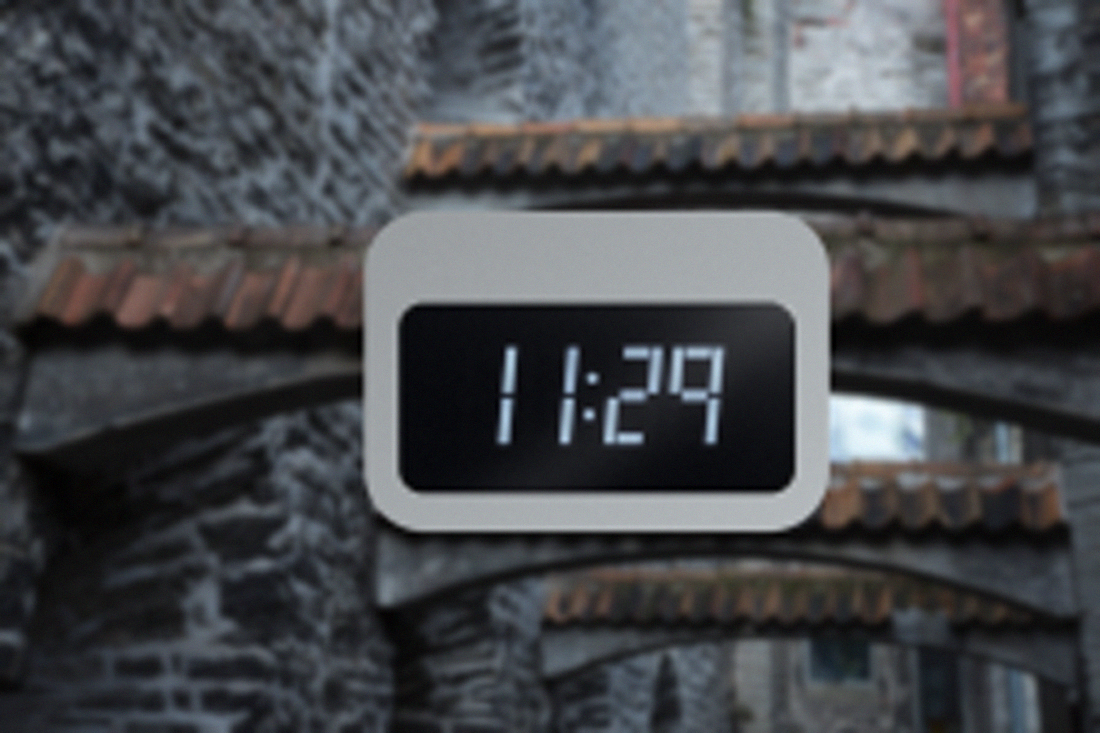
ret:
11:29
